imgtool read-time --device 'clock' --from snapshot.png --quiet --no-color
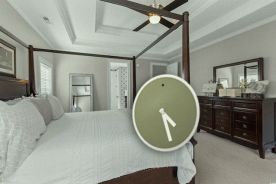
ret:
4:27
